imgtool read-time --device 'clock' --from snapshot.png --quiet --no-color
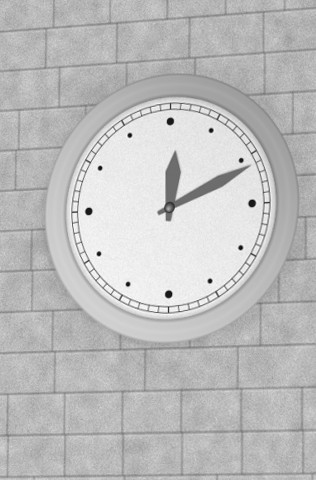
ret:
12:11
